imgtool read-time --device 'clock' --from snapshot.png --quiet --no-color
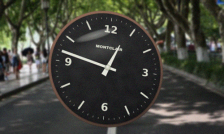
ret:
12:47
